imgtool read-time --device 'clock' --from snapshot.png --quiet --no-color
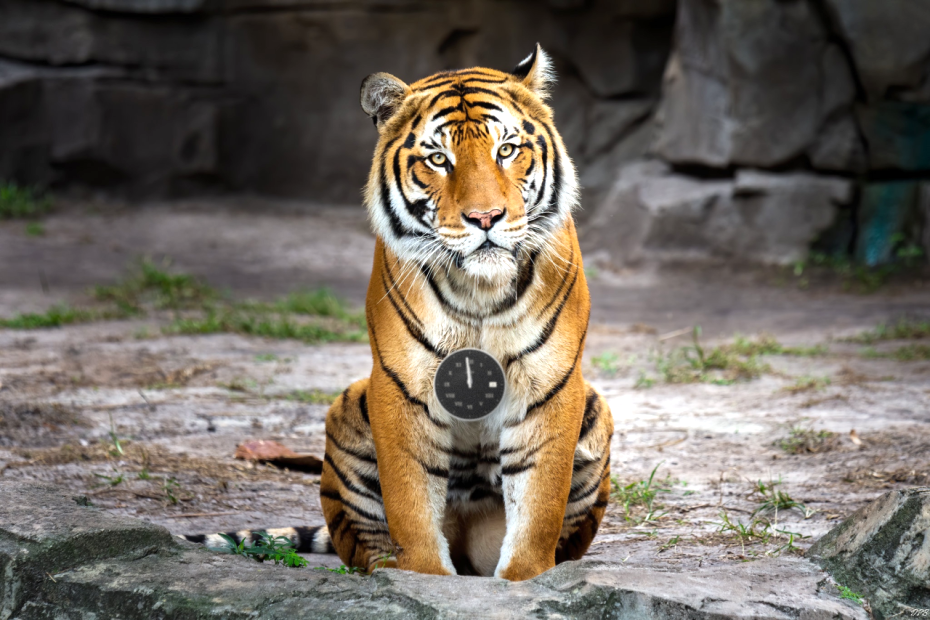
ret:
11:59
